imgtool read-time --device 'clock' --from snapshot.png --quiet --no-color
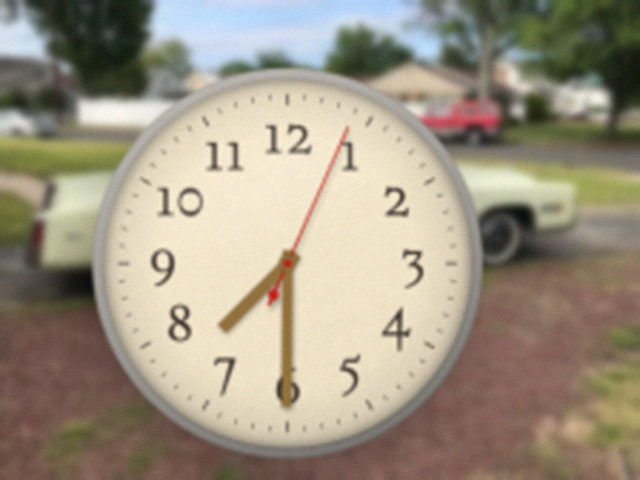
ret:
7:30:04
